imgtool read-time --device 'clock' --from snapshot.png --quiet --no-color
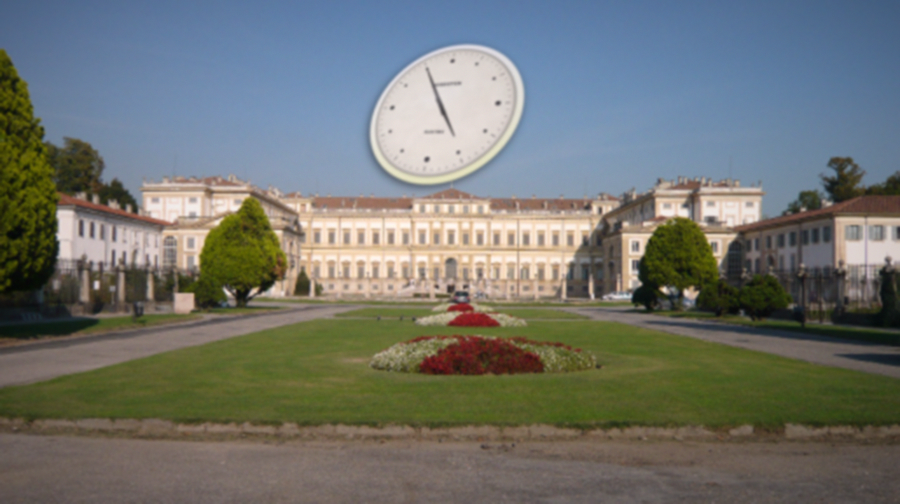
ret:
4:55
